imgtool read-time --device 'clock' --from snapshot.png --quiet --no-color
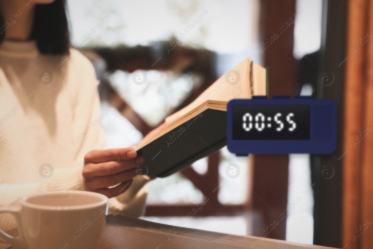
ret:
0:55
